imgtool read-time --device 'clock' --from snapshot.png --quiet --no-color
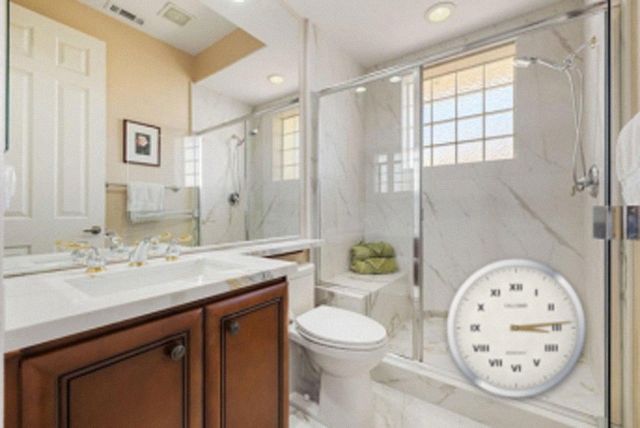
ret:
3:14
